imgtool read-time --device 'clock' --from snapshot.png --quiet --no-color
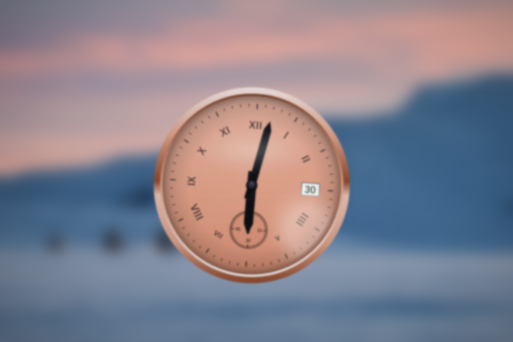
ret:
6:02
